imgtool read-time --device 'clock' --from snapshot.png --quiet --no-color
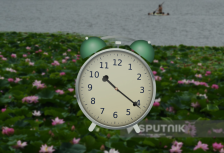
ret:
10:21
